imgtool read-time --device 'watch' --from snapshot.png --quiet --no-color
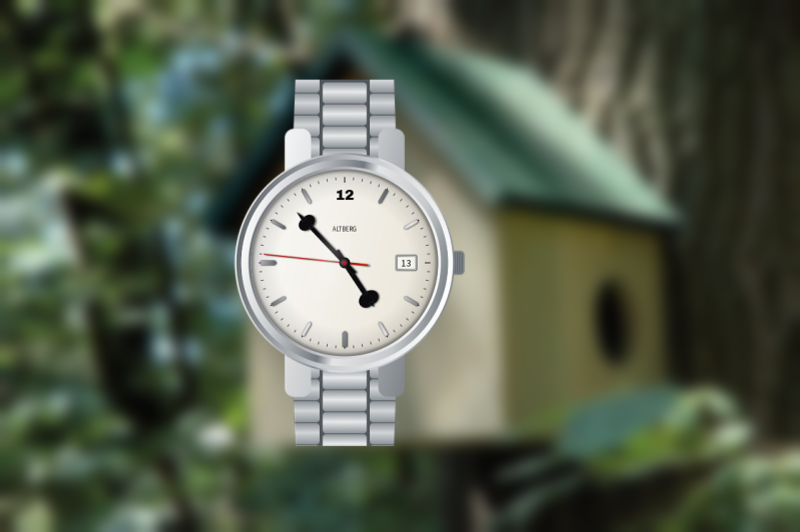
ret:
4:52:46
